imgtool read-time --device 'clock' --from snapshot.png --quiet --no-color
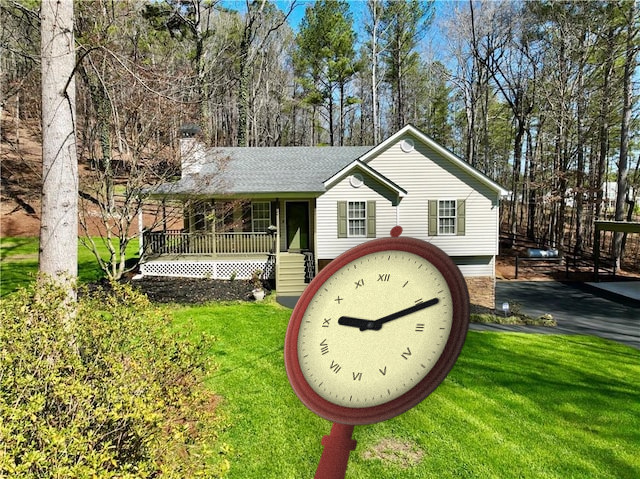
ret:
9:11
